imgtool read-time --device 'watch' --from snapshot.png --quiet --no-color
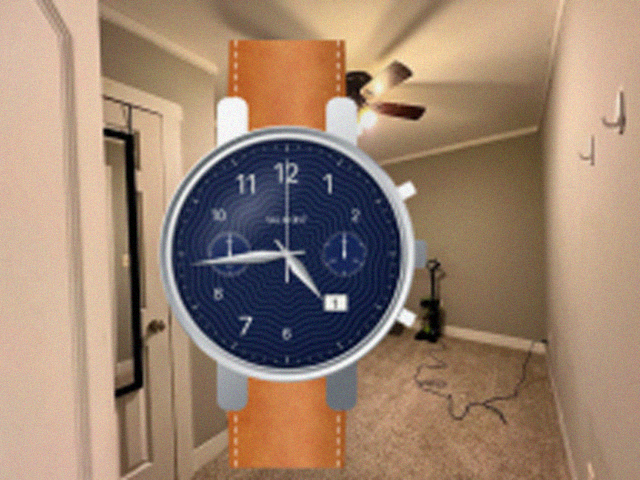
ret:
4:44
